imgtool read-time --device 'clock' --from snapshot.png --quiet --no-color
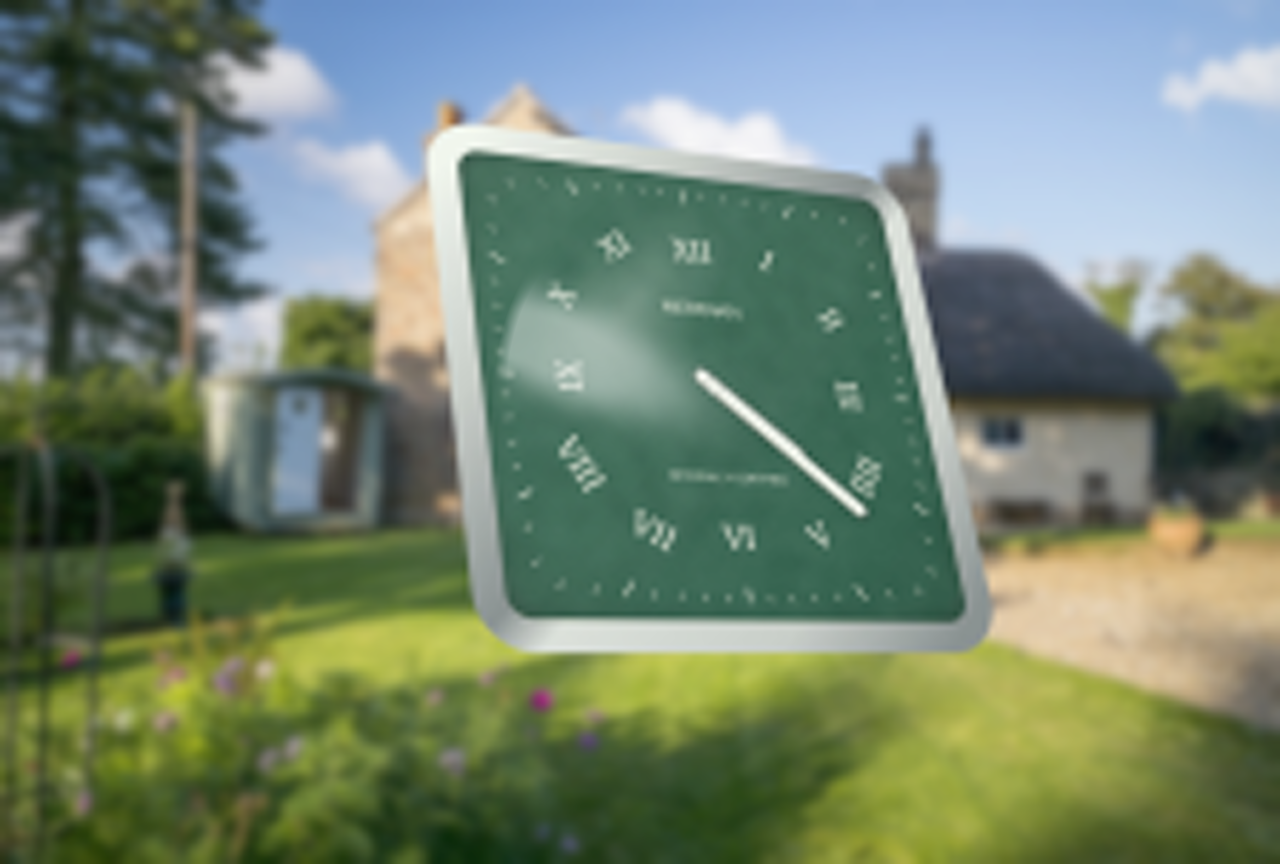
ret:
4:22
